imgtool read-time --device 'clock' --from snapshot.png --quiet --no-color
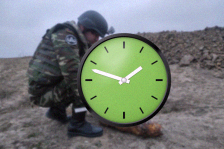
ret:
1:48
